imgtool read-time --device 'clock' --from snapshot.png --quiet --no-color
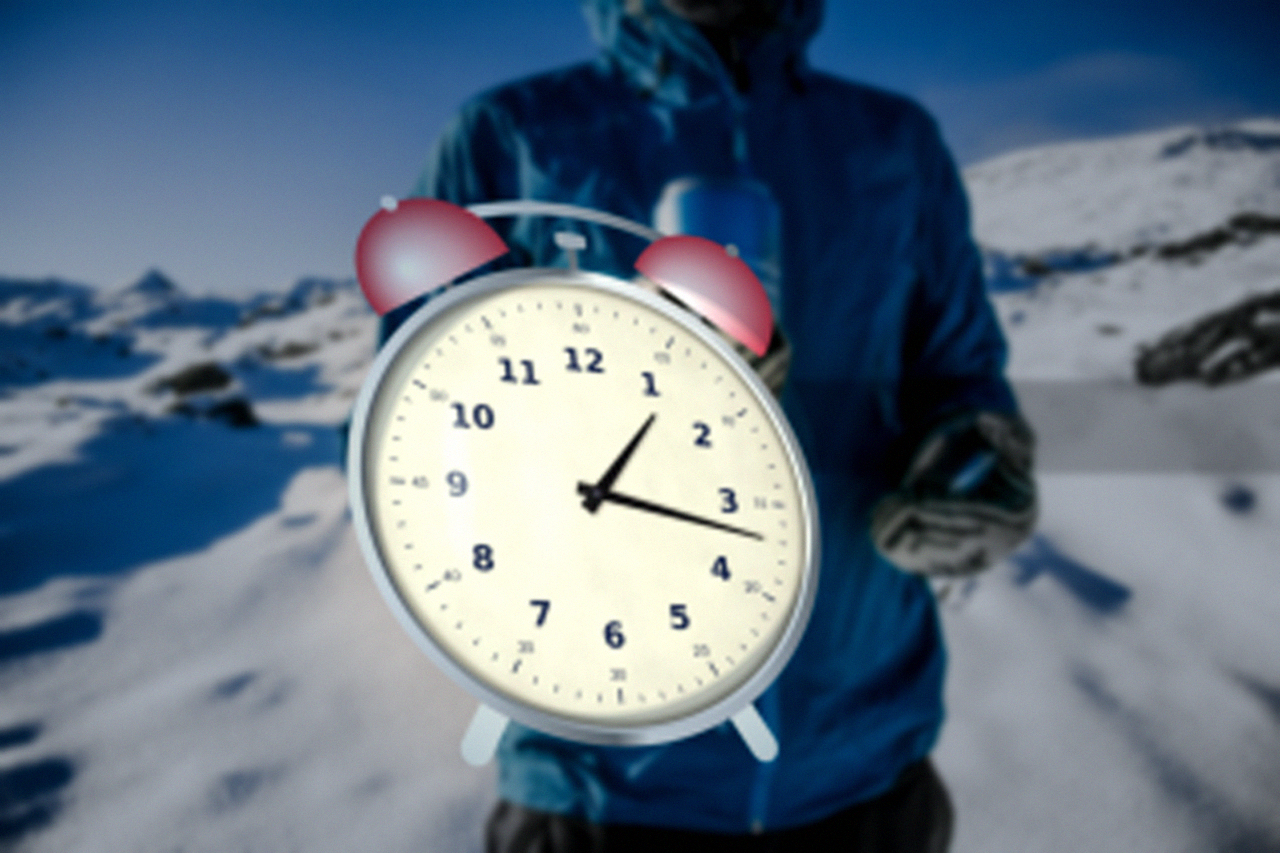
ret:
1:17
